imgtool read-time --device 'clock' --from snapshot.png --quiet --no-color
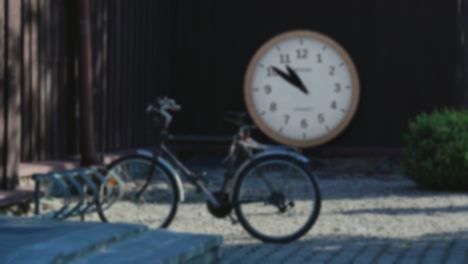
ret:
10:51
